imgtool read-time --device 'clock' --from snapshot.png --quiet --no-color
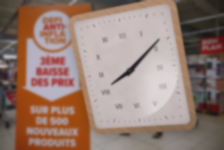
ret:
8:09
